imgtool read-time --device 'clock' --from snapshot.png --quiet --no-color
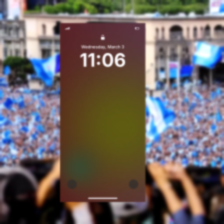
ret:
11:06
